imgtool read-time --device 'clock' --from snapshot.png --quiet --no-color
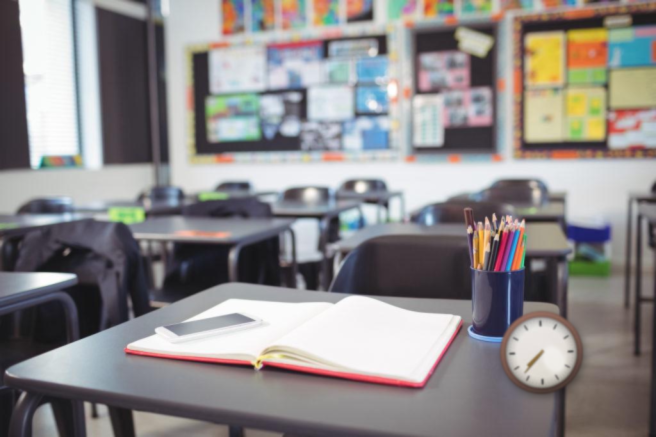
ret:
7:37
